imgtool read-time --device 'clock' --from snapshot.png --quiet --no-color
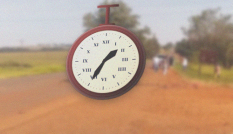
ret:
1:35
